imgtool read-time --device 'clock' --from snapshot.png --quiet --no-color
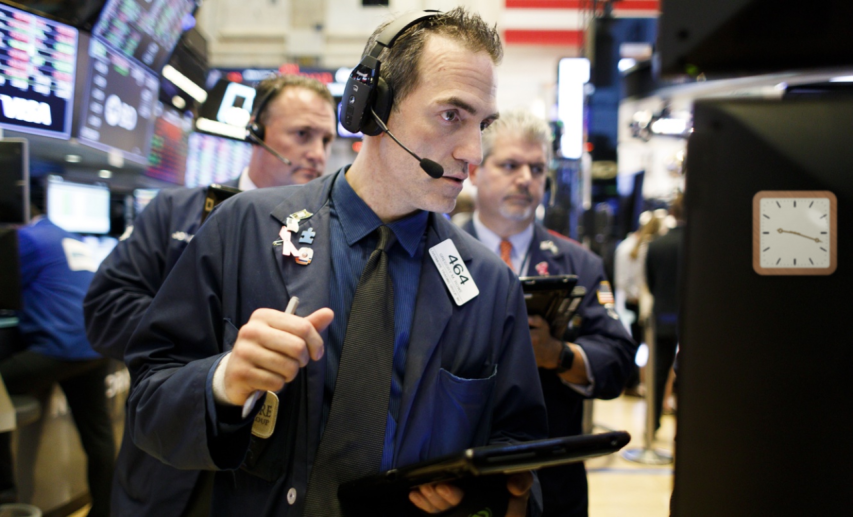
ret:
9:18
